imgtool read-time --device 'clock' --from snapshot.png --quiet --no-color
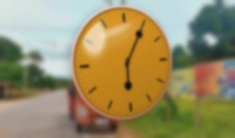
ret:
6:05
